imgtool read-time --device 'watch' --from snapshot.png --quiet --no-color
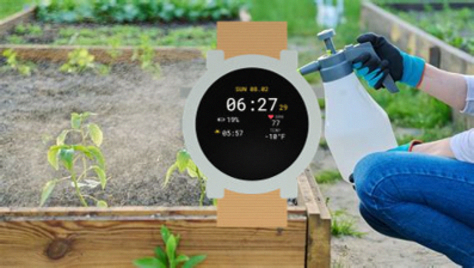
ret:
6:27
